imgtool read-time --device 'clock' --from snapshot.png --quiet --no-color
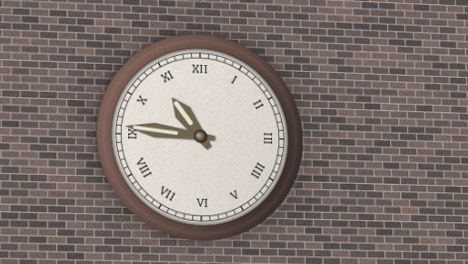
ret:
10:46
